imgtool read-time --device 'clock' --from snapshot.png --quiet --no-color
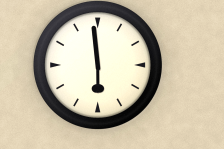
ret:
5:59
